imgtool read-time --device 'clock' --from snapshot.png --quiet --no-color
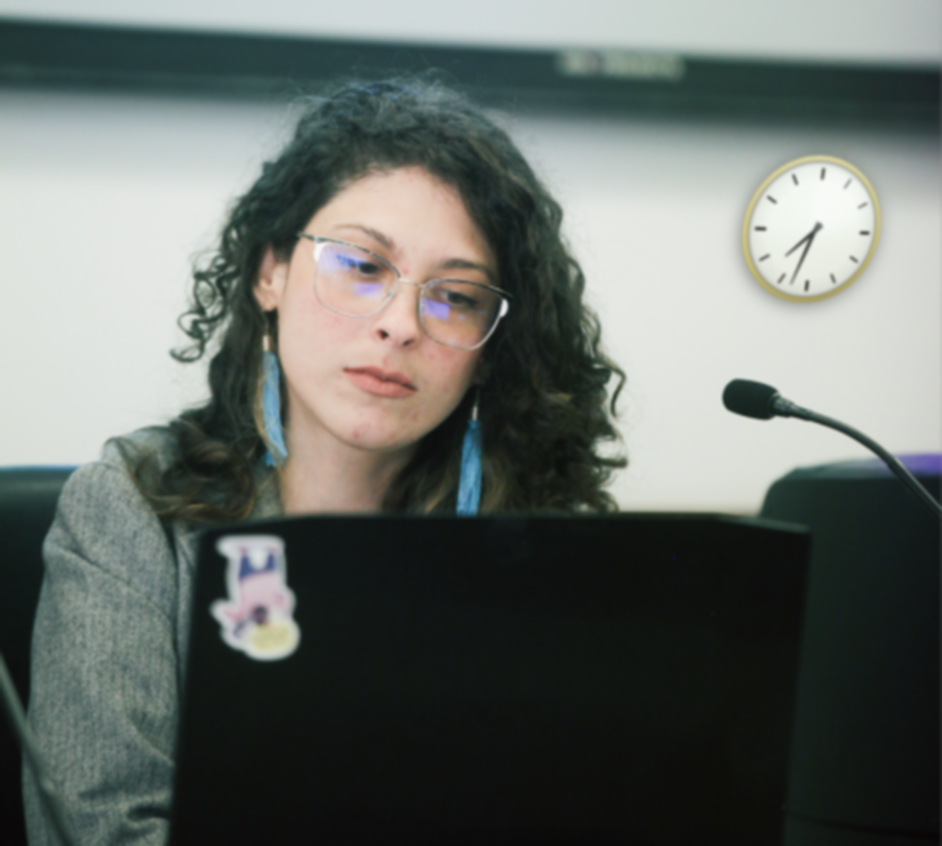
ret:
7:33
